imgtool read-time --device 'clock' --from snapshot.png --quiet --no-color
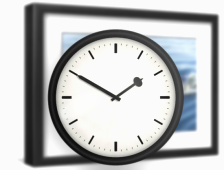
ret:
1:50
